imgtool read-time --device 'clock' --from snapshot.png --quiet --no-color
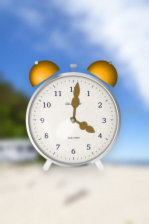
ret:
4:01
